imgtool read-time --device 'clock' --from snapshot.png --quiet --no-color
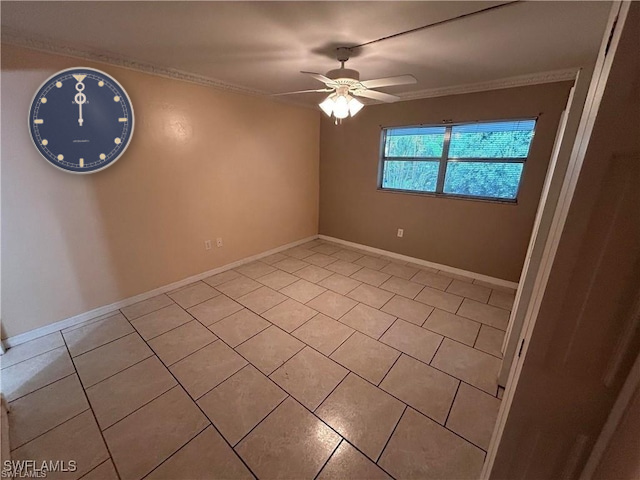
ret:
12:00
